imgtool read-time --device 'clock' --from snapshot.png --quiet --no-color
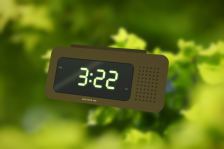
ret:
3:22
